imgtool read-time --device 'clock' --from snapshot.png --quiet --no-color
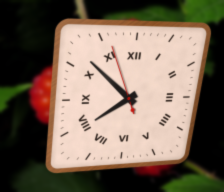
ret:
7:51:56
